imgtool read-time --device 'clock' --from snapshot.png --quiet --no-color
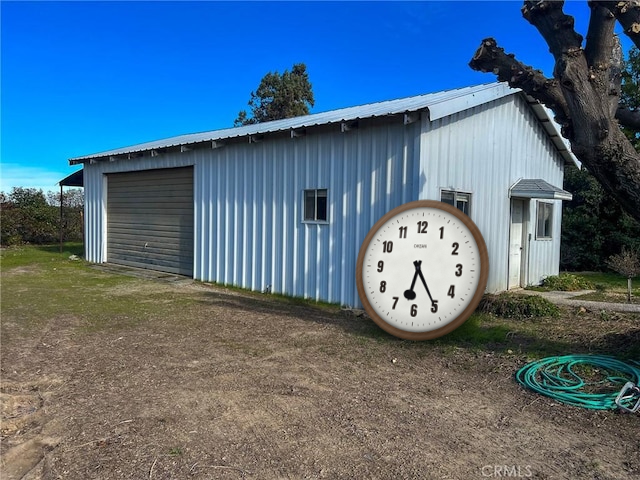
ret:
6:25
